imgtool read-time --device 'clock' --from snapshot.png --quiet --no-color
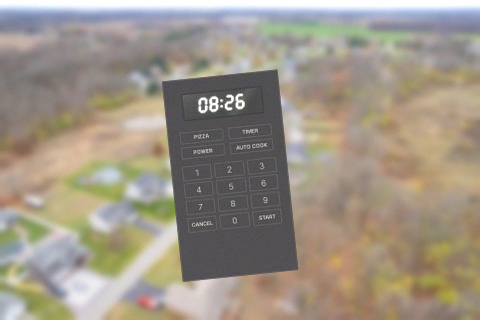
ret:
8:26
